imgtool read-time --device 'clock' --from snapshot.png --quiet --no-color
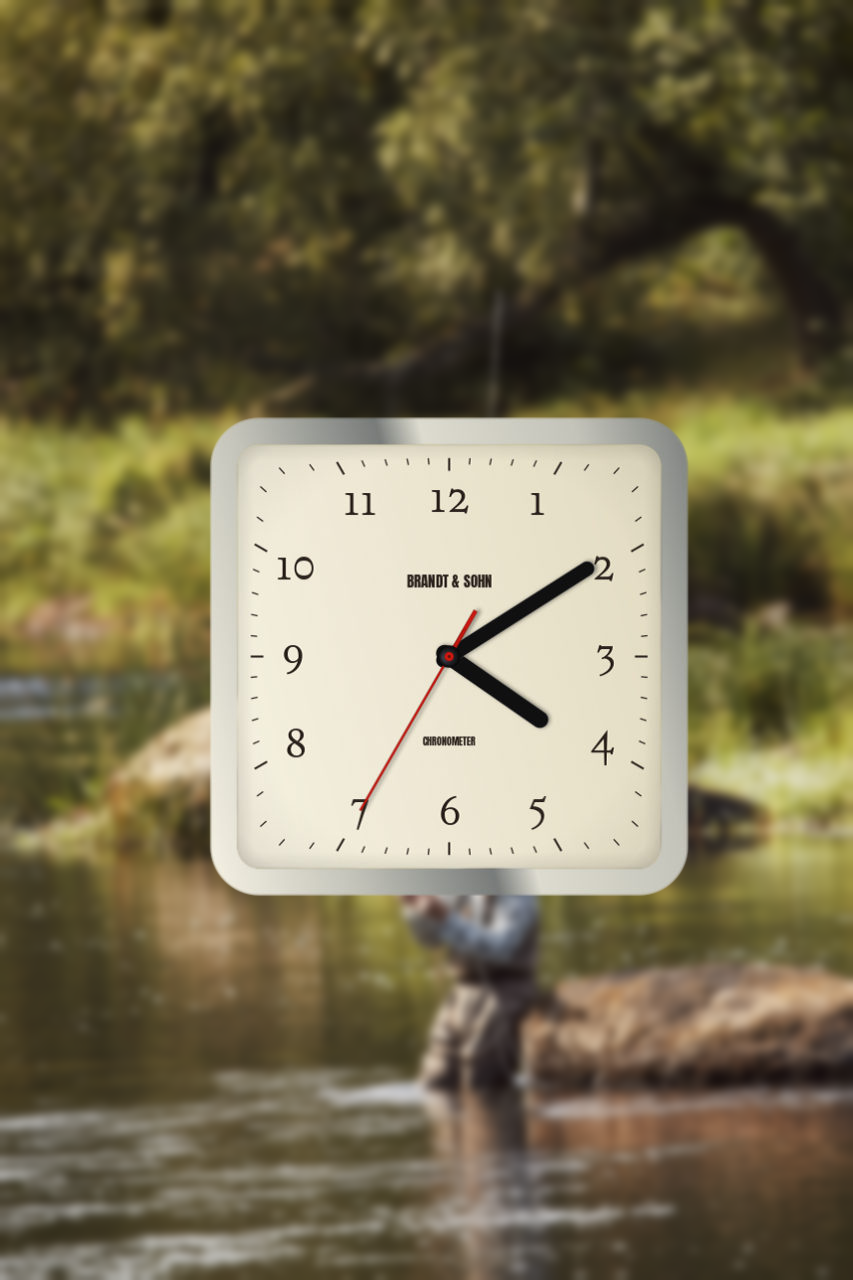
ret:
4:09:35
